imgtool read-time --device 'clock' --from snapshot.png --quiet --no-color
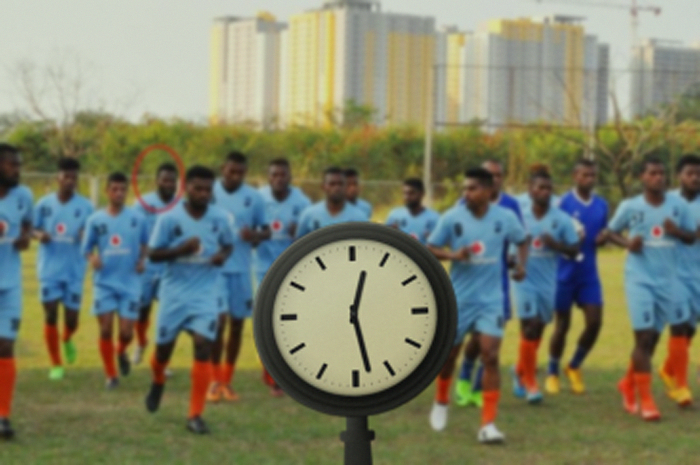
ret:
12:28
